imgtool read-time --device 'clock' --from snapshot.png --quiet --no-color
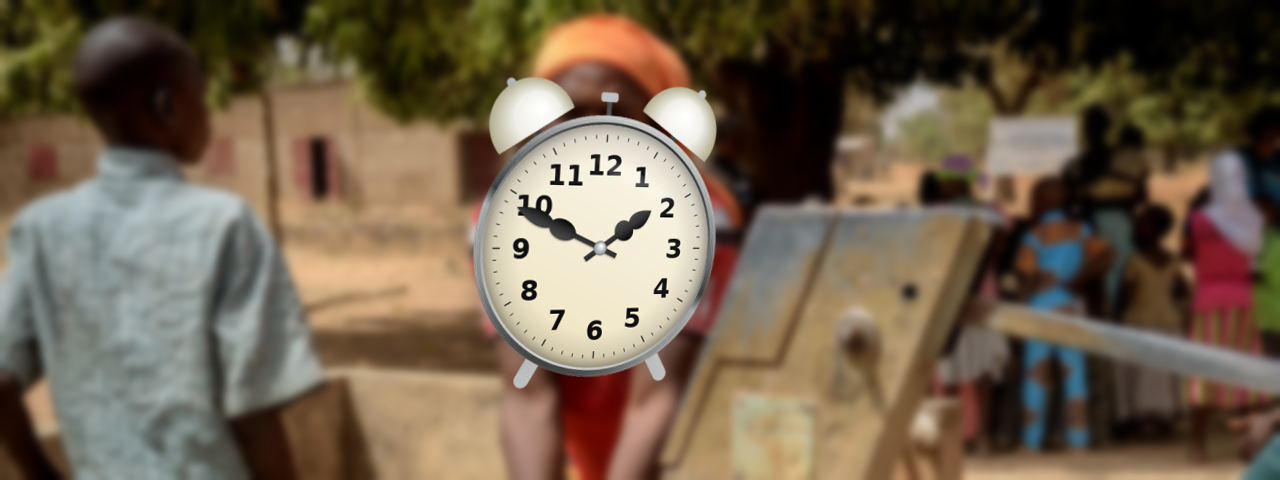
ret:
1:49
